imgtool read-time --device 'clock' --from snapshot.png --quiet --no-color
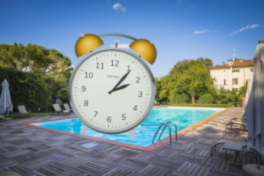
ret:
2:06
